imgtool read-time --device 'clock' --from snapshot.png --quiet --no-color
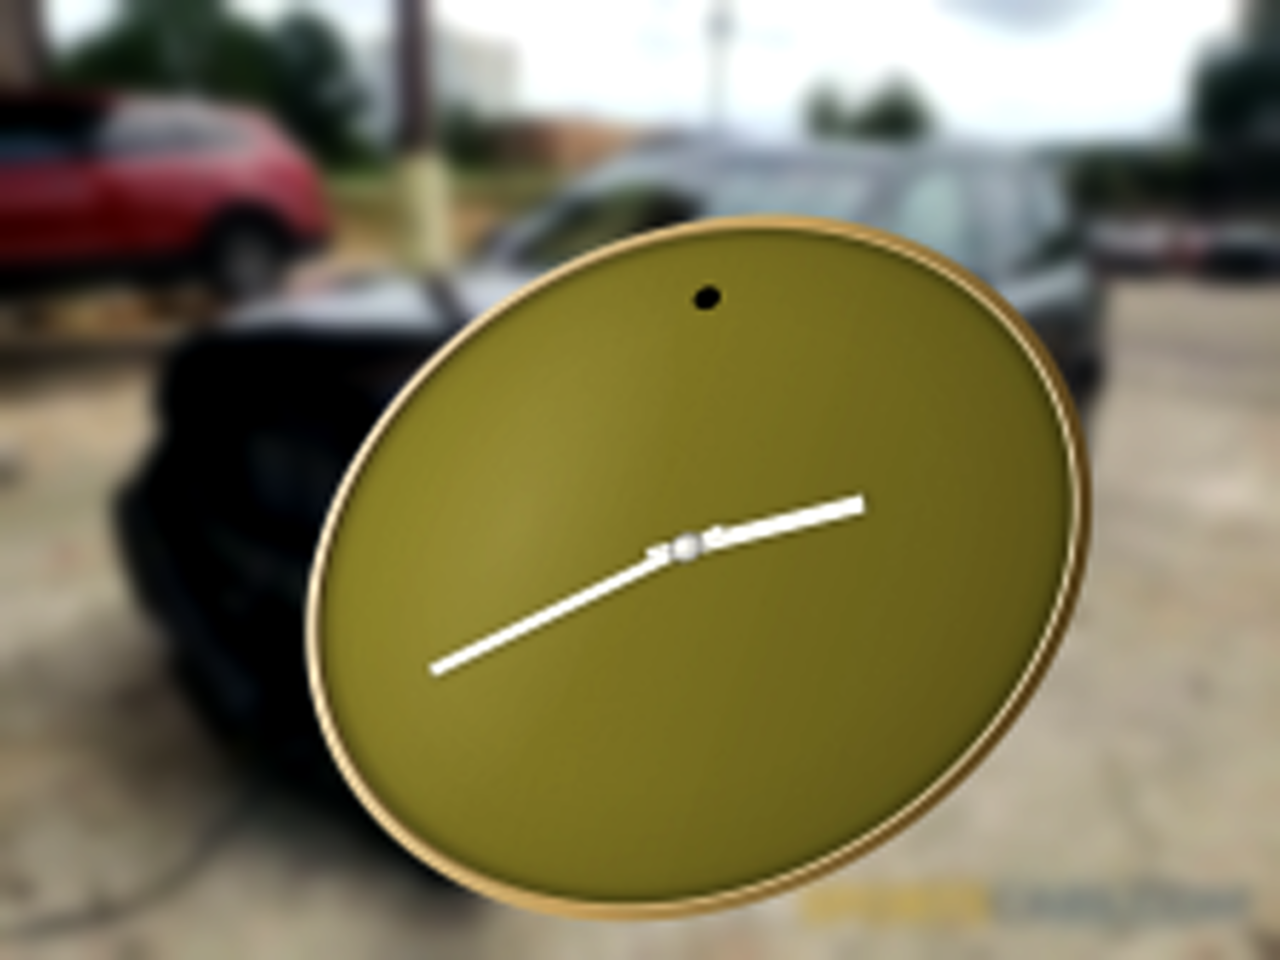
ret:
2:41
